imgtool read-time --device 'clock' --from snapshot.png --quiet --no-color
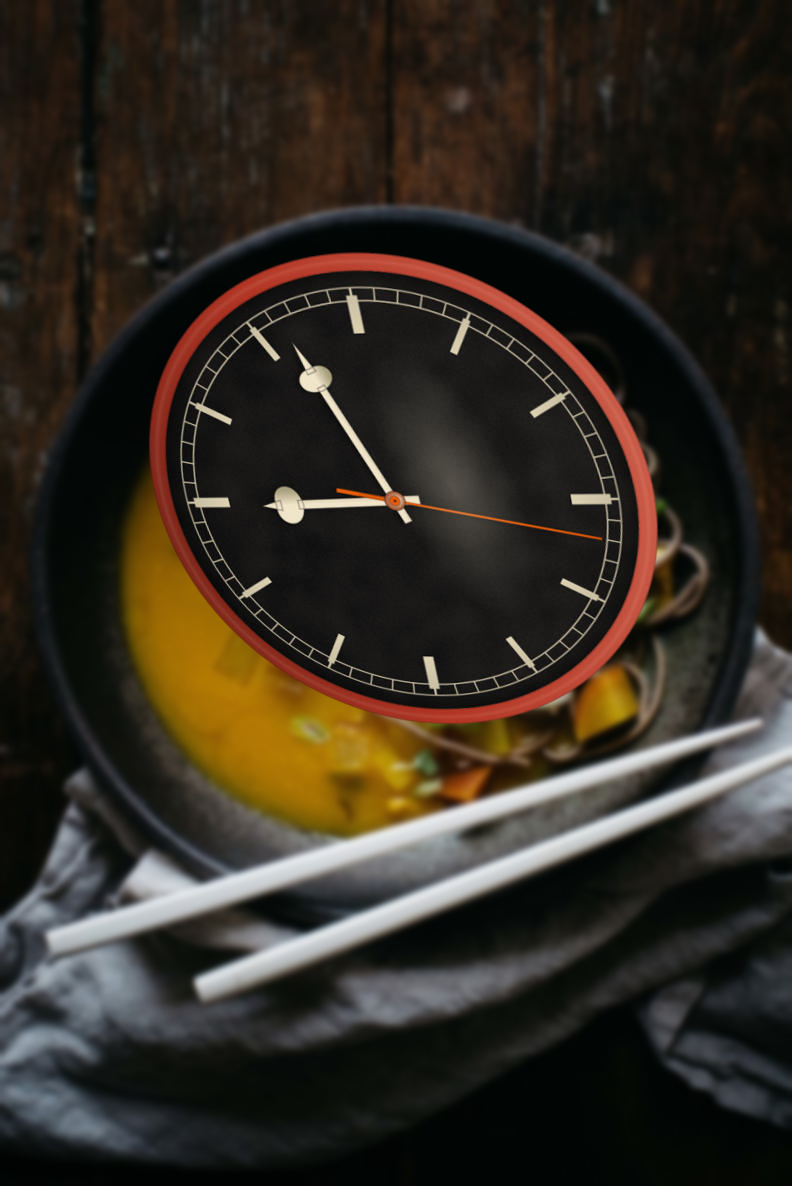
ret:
8:56:17
